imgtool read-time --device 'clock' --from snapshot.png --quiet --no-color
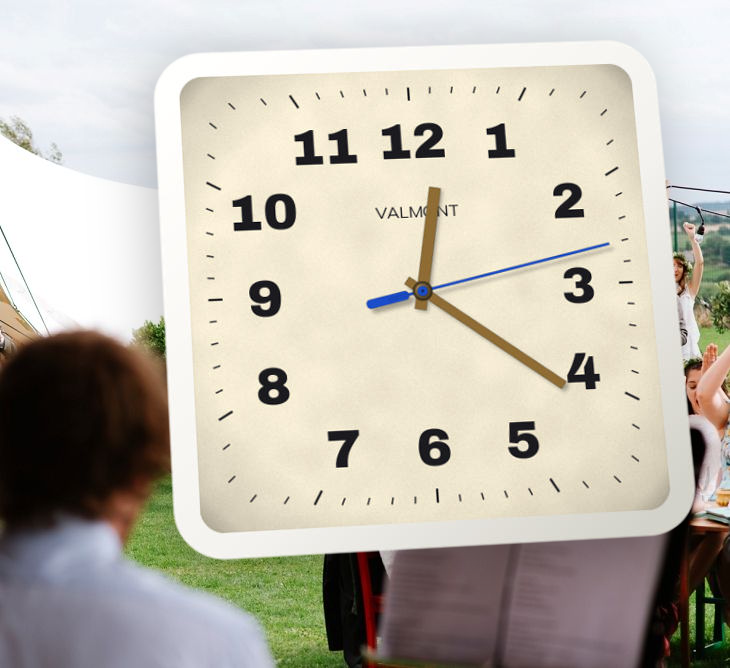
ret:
12:21:13
